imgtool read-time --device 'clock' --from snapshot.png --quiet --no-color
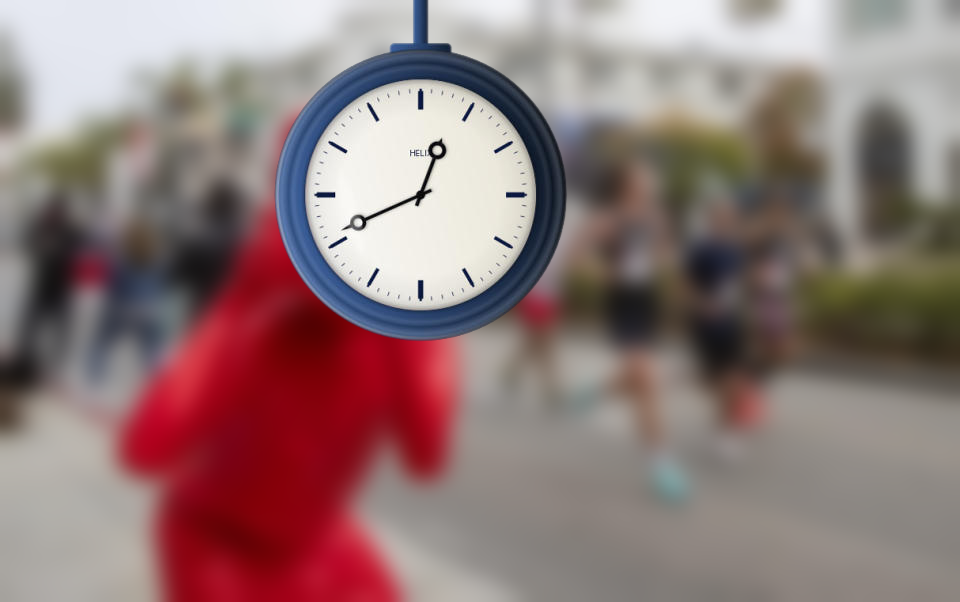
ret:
12:41
